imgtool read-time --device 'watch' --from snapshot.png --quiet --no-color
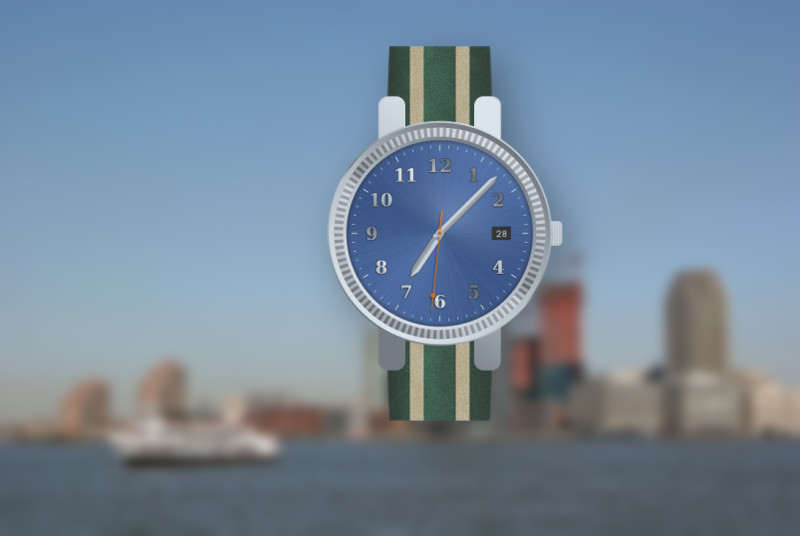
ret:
7:07:31
